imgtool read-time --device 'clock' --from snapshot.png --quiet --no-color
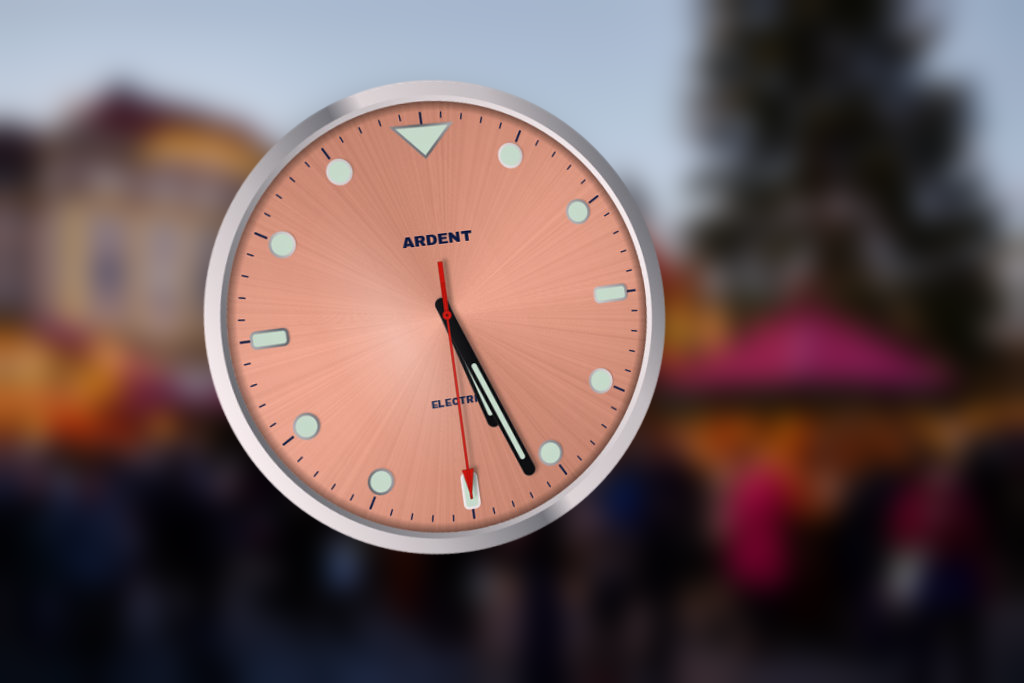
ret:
5:26:30
